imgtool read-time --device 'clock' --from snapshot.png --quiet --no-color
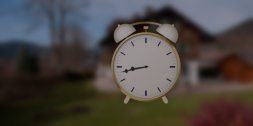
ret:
8:43
